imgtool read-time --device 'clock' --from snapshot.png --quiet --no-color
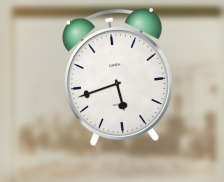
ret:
5:43
